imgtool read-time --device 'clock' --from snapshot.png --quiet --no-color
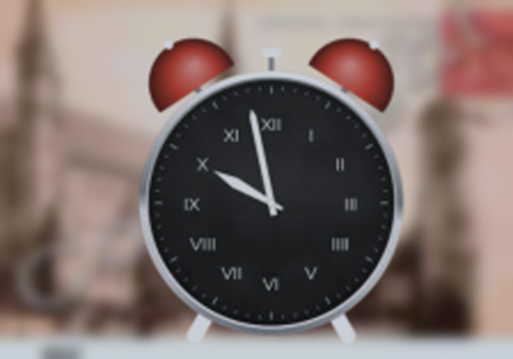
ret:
9:58
